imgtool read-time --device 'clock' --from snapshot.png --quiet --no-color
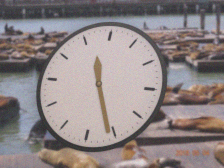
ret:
11:26
